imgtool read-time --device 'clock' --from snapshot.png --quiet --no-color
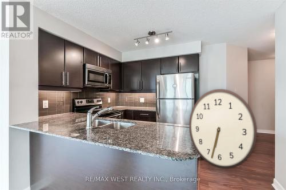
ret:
6:33
